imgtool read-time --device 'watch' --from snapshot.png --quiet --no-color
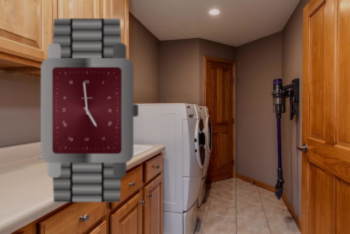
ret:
4:59
